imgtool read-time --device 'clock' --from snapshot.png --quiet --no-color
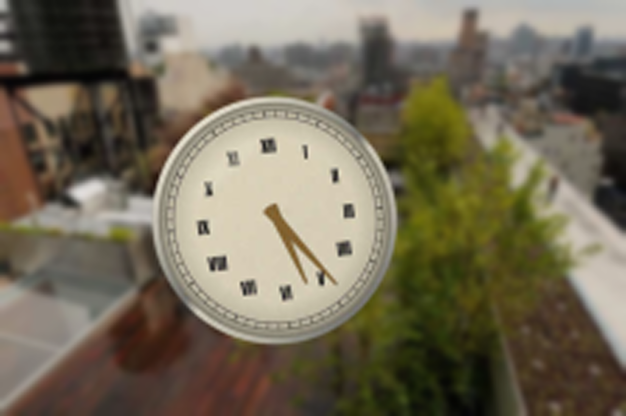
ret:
5:24
